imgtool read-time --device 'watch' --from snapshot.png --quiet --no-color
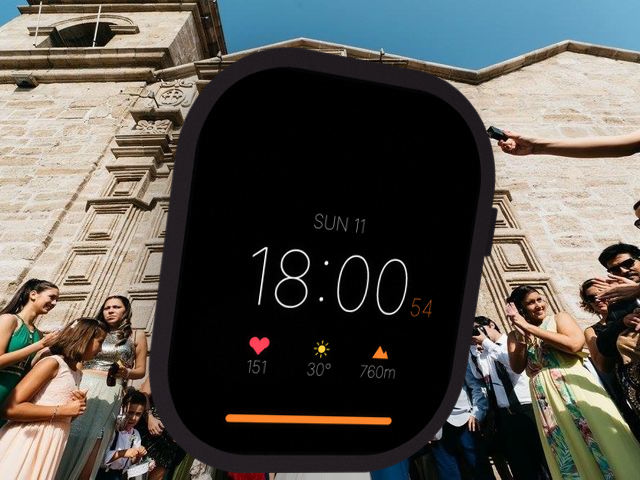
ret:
18:00:54
